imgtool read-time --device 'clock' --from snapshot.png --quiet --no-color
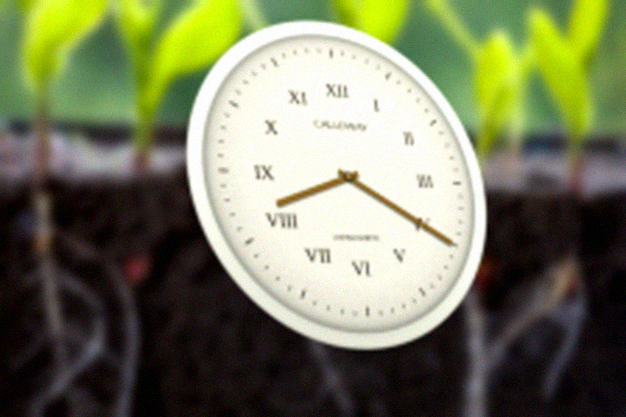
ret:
8:20
